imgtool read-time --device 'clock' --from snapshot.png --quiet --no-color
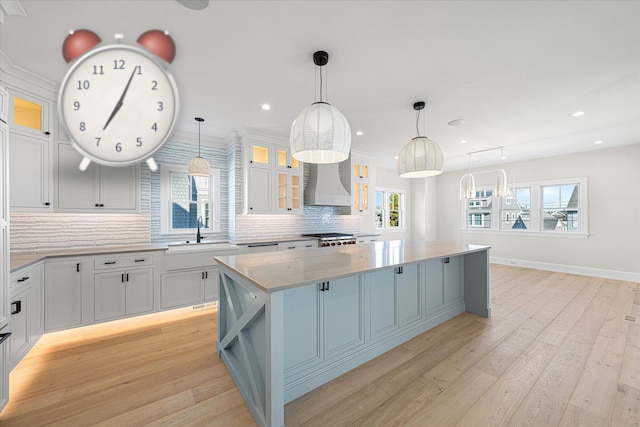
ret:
7:04
